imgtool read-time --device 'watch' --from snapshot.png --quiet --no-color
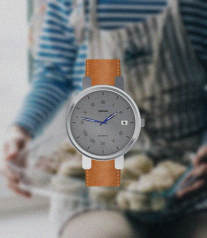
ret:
1:47
